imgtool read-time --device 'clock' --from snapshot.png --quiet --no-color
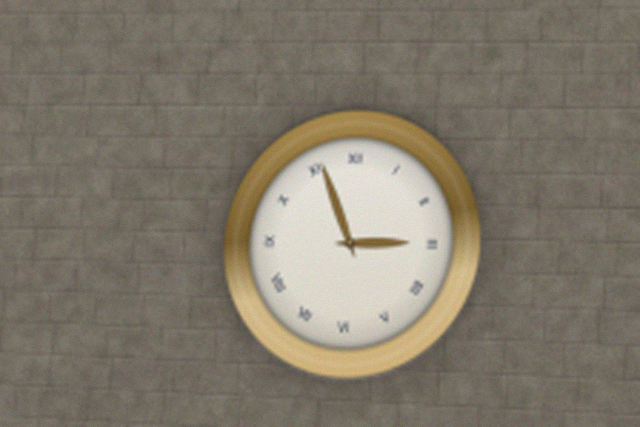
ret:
2:56
